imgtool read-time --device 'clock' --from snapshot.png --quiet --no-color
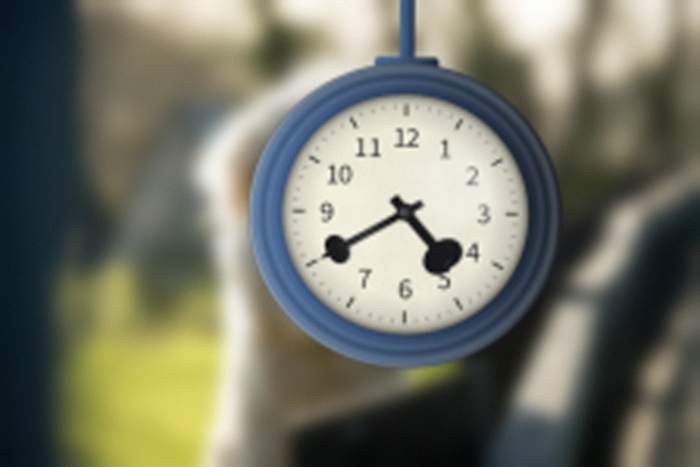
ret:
4:40
